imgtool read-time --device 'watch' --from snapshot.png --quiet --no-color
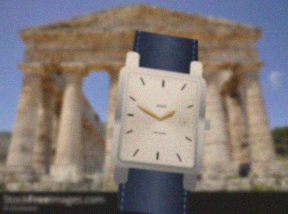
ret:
1:49
